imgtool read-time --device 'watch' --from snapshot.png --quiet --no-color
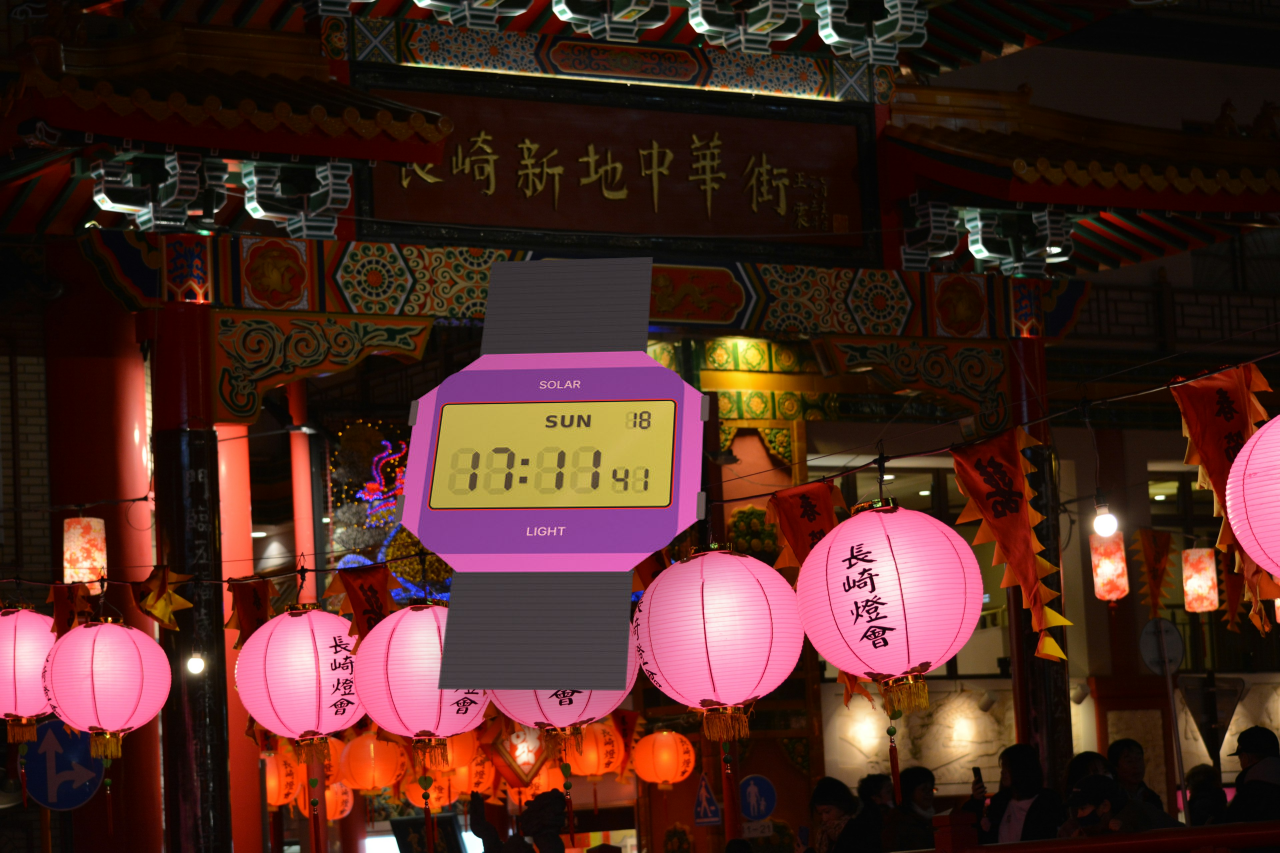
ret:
17:11:41
